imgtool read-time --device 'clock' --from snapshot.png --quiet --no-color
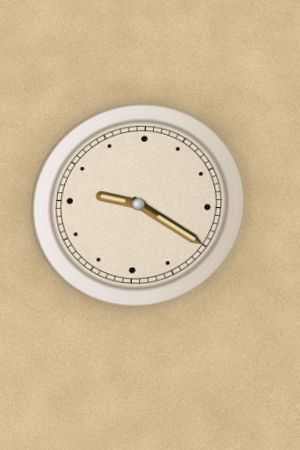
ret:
9:20
